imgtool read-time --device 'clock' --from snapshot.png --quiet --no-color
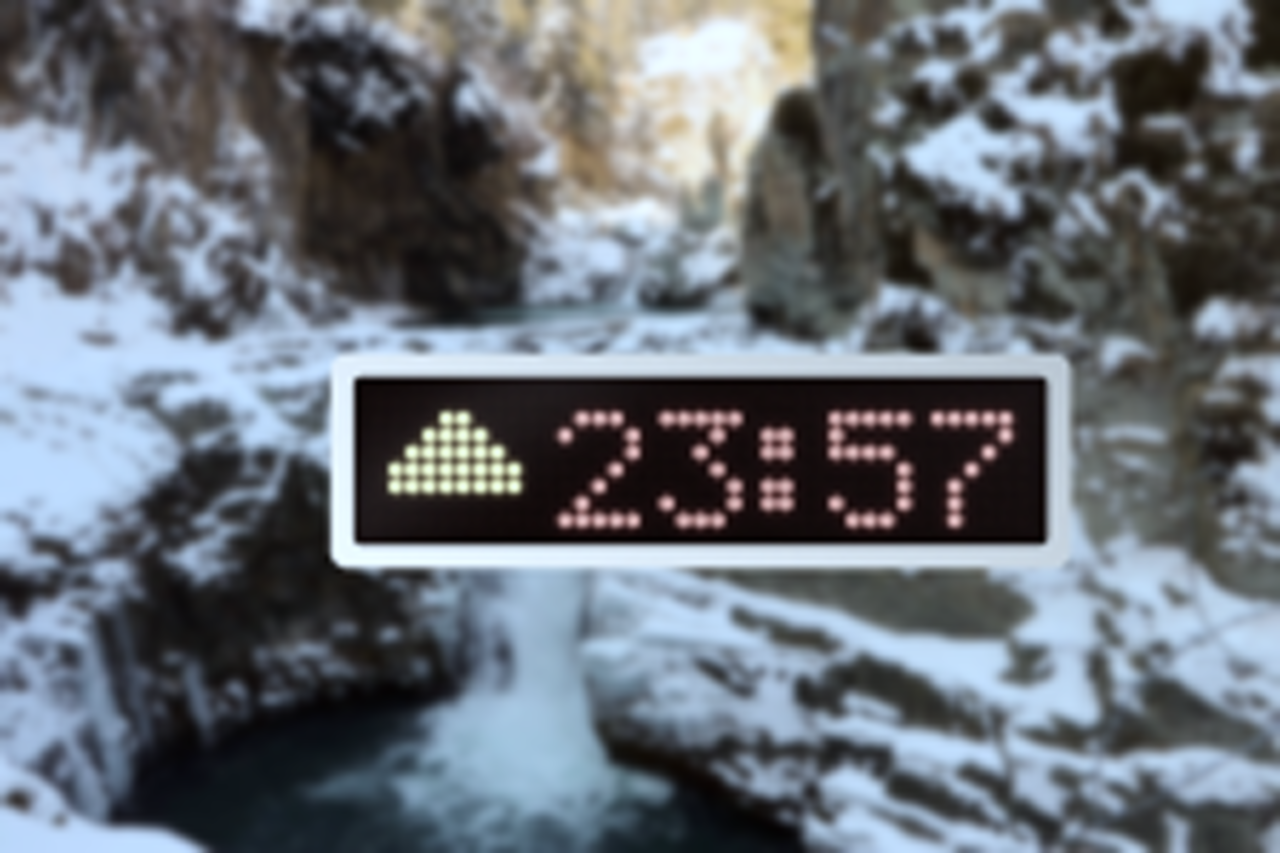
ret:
23:57
